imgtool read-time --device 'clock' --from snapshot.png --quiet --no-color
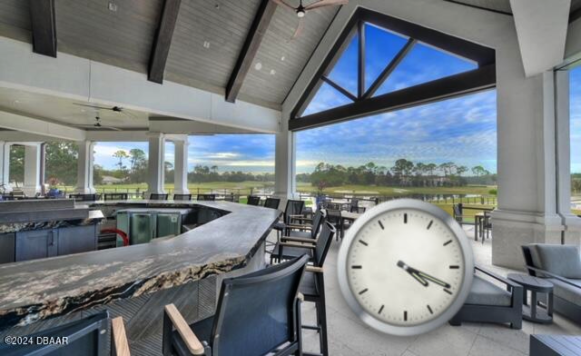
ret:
4:19
